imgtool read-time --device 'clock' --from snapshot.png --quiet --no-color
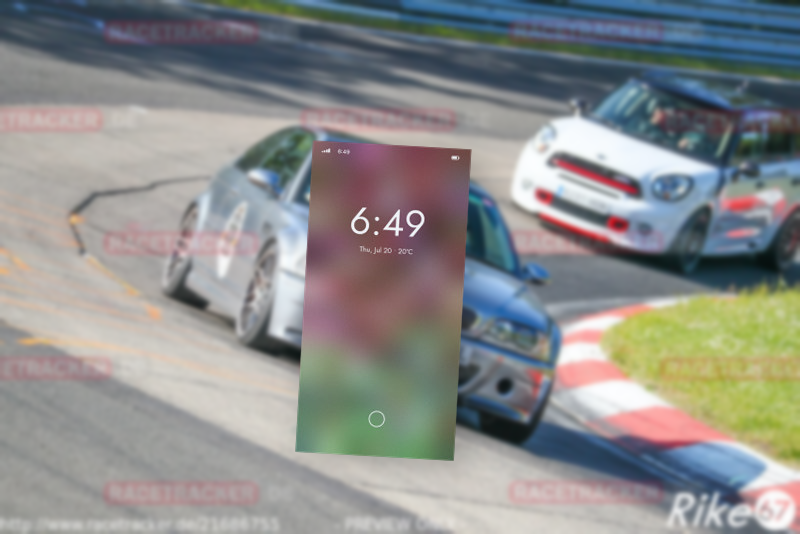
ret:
6:49
